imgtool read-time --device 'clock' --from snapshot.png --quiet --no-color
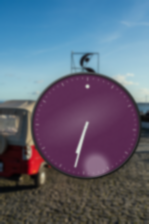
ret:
6:32
